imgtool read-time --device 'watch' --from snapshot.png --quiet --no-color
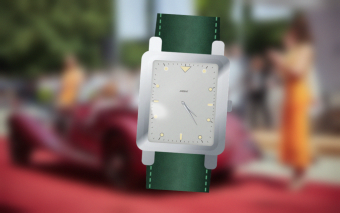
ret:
4:24
